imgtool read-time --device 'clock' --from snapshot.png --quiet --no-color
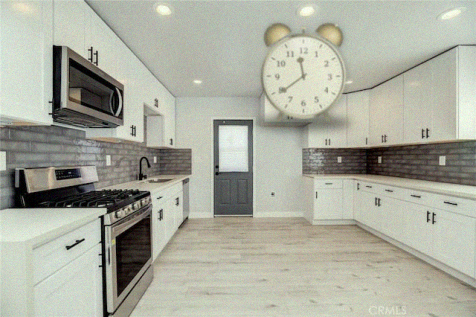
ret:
11:39
